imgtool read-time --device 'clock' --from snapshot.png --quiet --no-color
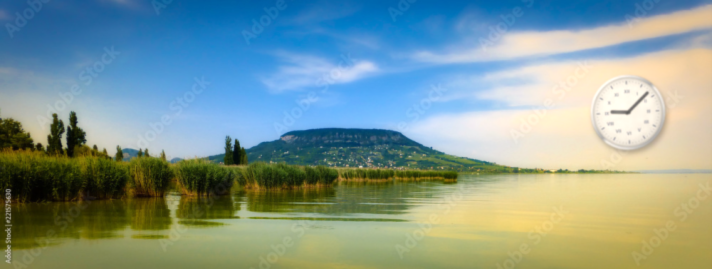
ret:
9:08
